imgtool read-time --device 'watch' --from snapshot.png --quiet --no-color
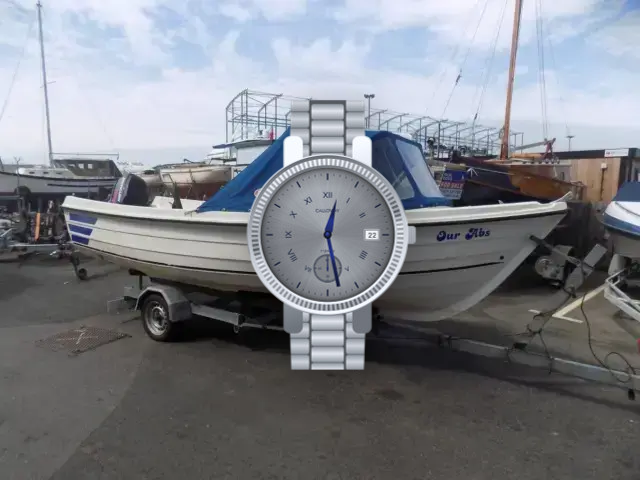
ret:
12:28
